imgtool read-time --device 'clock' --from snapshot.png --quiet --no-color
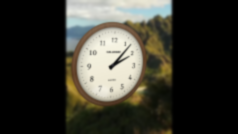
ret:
2:07
